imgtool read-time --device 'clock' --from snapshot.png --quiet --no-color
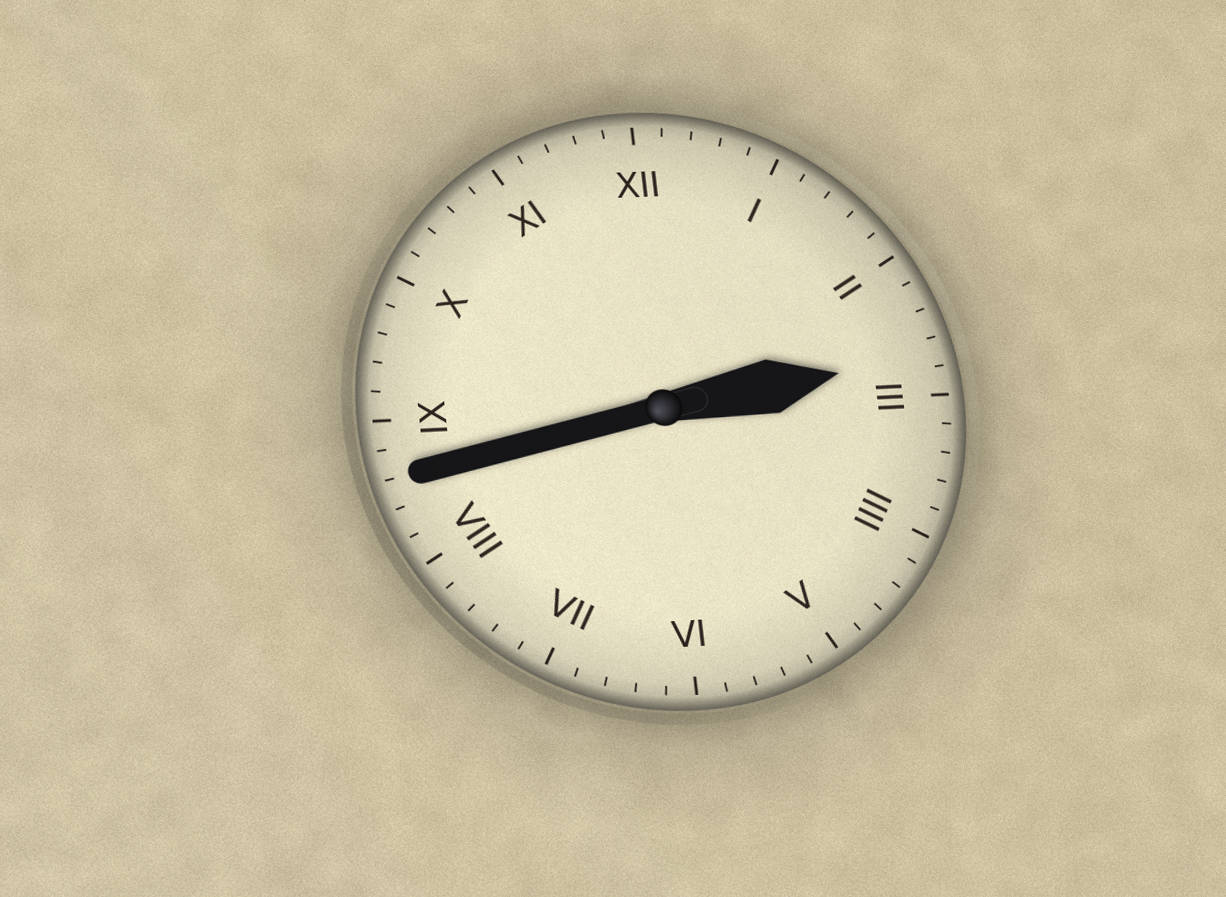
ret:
2:43
